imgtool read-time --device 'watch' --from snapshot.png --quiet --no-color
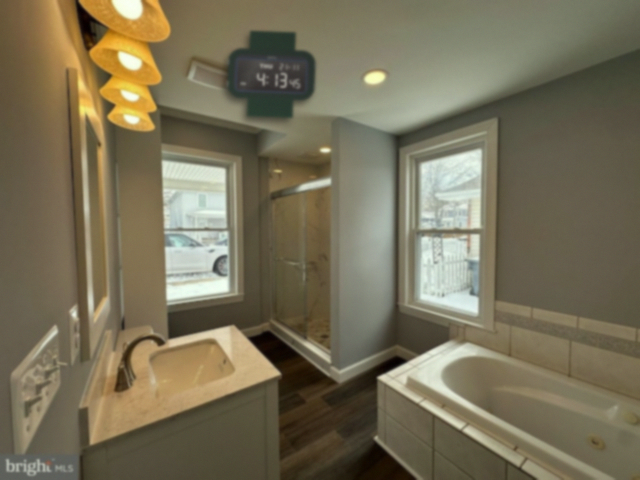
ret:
4:13
